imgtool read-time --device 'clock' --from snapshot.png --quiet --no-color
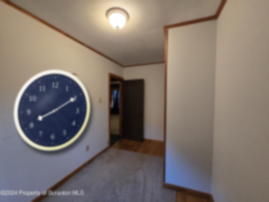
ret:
8:10
